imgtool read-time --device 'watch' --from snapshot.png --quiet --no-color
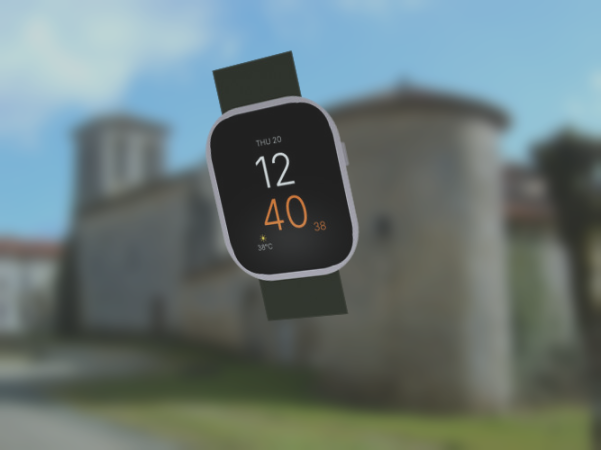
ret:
12:40:38
